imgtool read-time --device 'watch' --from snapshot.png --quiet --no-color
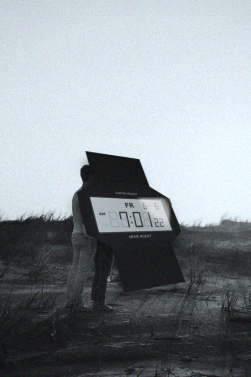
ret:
7:01:22
